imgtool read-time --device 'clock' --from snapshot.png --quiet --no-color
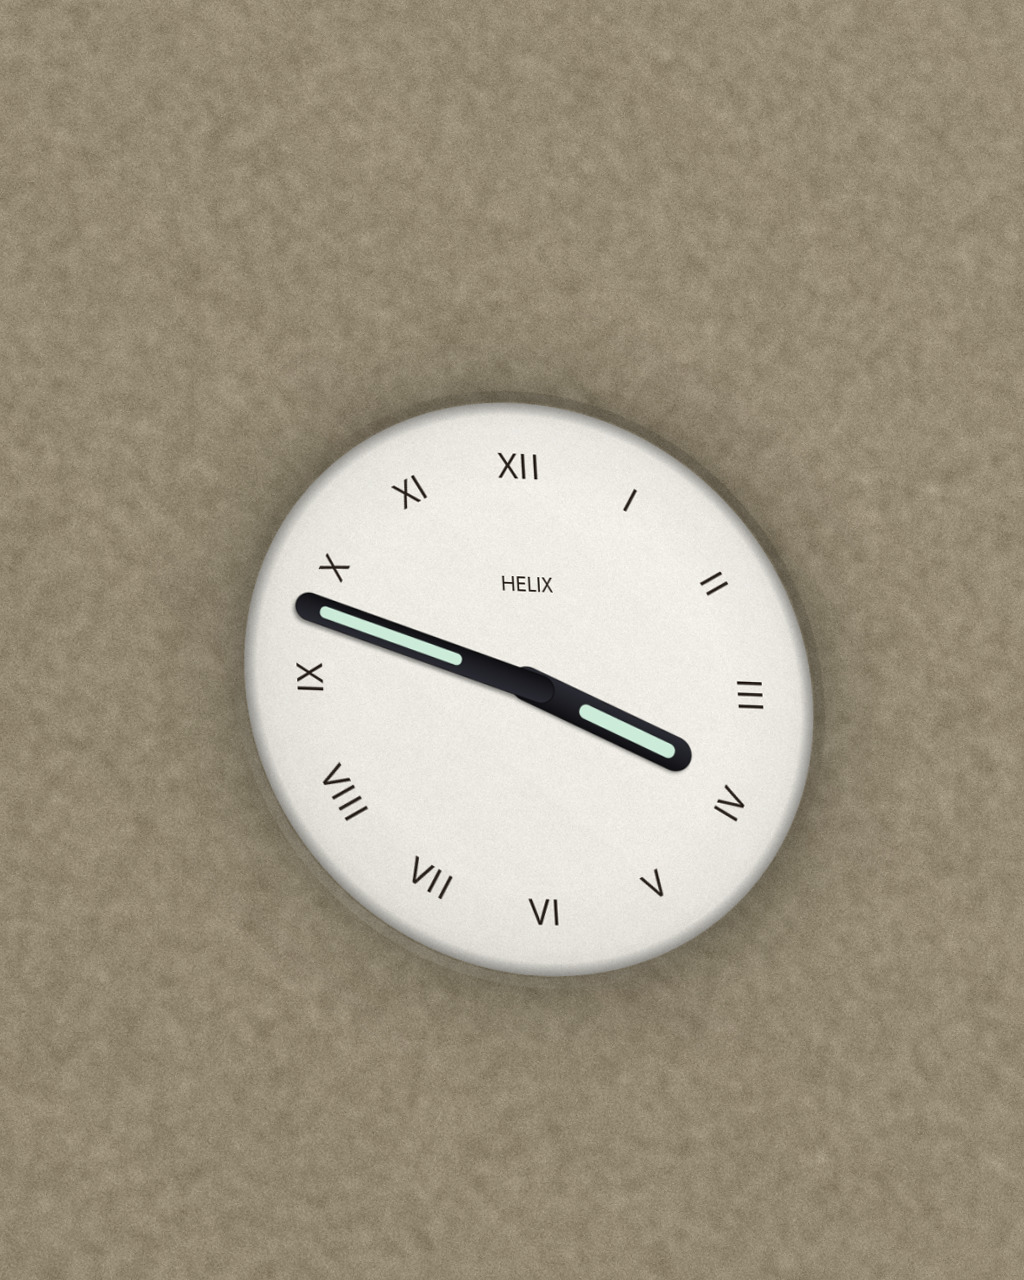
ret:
3:48
